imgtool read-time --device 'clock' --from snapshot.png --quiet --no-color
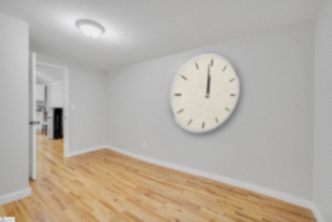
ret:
11:59
